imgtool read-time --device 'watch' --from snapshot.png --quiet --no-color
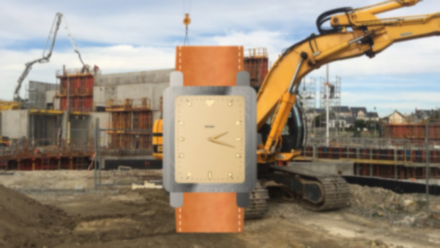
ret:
2:18
